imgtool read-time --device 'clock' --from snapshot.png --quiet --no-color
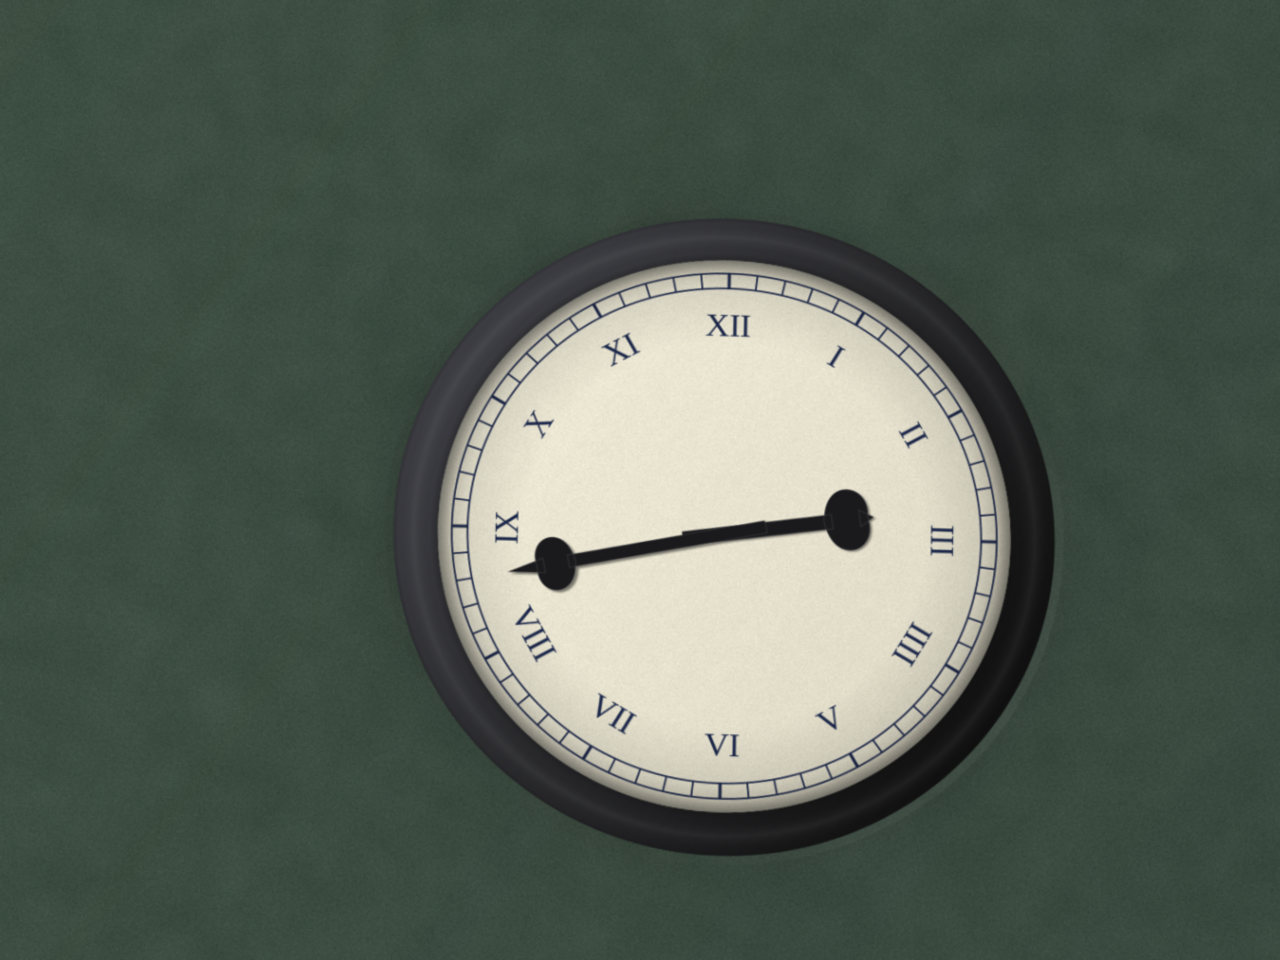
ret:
2:43
